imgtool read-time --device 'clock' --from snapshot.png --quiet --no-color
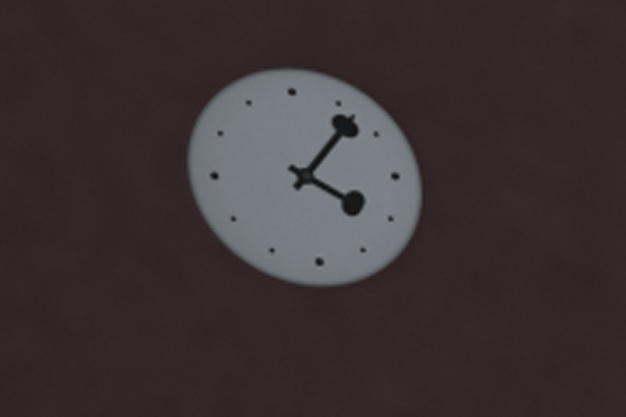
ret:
4:07
